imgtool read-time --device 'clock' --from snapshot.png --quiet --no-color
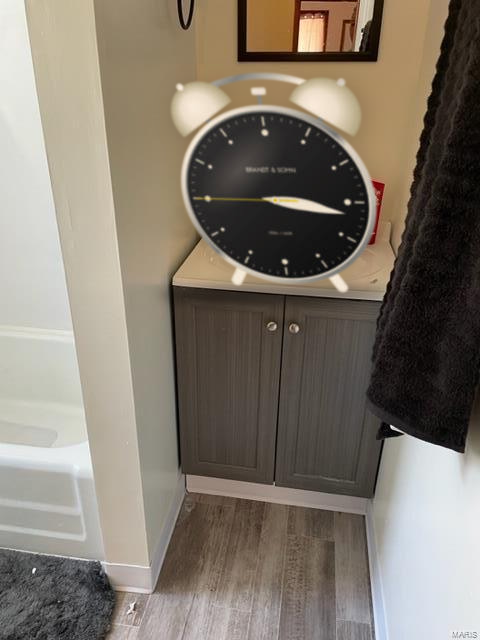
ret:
3:16:45
